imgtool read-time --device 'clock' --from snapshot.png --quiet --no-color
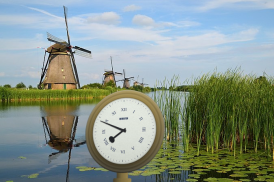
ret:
7:49
